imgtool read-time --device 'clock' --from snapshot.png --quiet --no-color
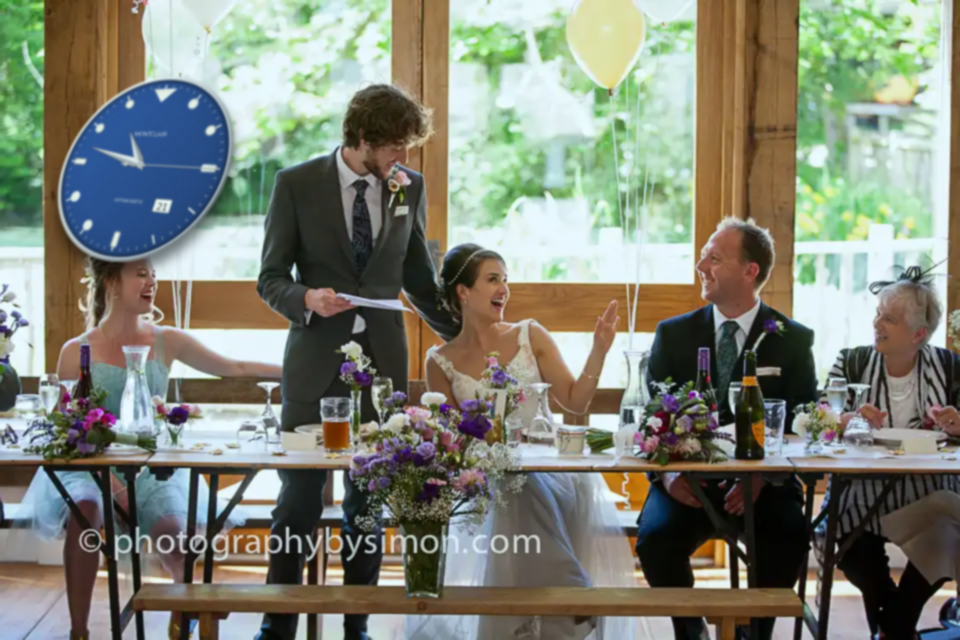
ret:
10:47:15
